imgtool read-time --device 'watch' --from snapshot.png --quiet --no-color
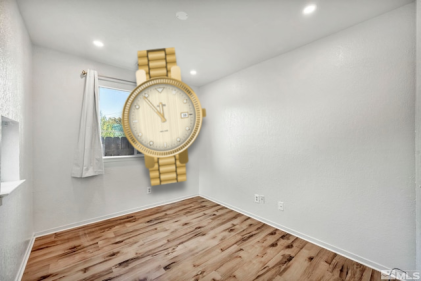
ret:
11:54
